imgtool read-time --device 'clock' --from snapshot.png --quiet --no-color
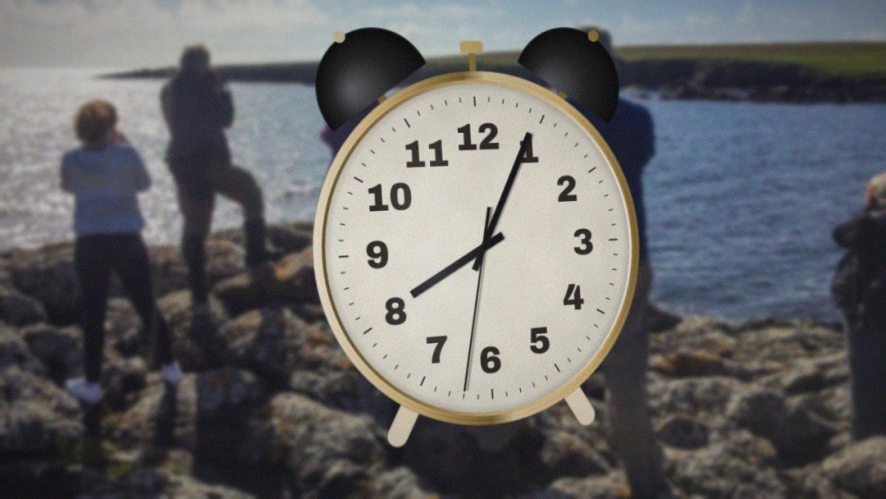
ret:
8:04:32
